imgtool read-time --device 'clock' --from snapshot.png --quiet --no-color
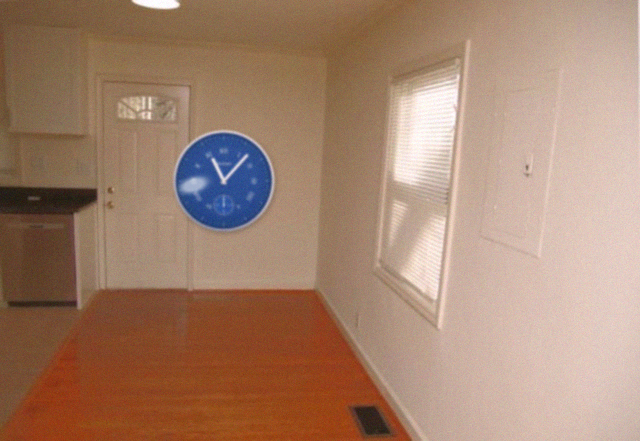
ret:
11:07
